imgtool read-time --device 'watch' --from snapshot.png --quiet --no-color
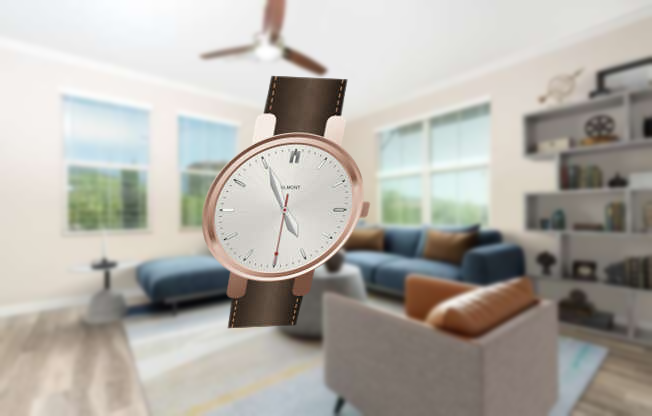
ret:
4:55:30
